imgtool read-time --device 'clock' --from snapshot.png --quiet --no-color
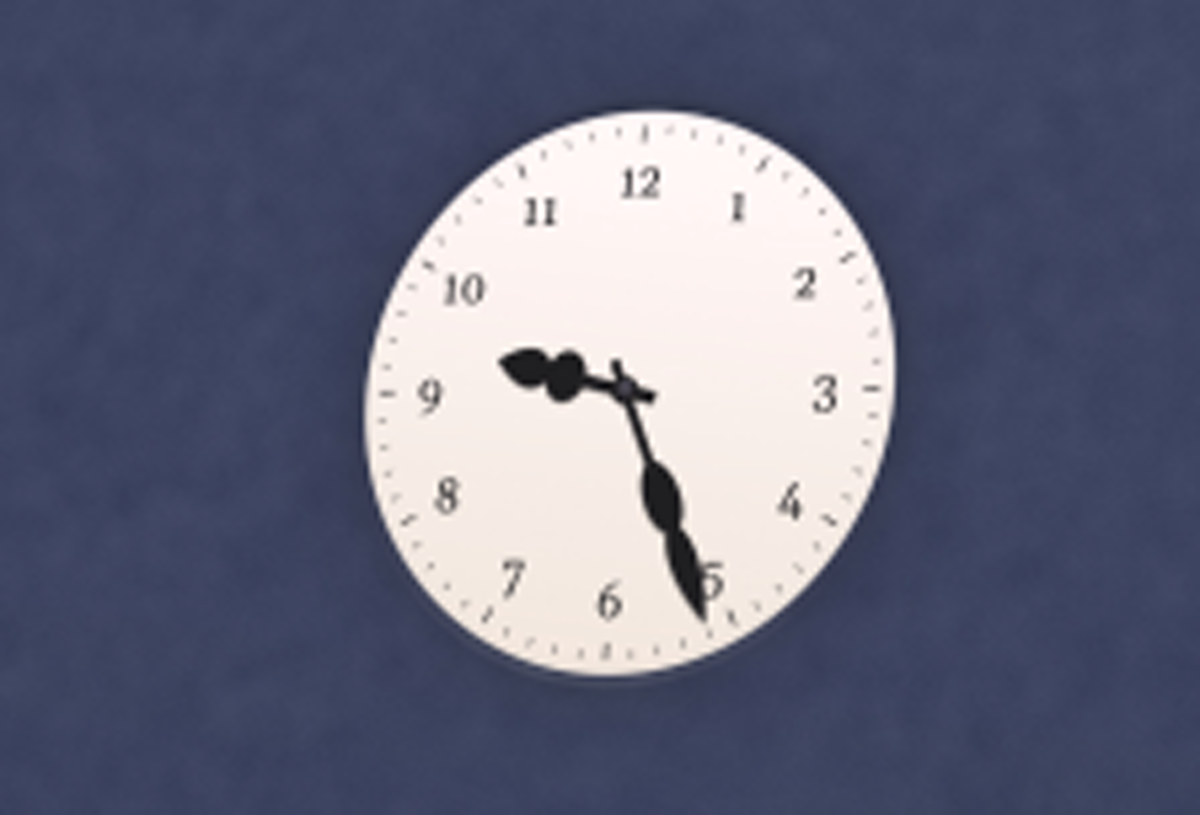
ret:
9:26
